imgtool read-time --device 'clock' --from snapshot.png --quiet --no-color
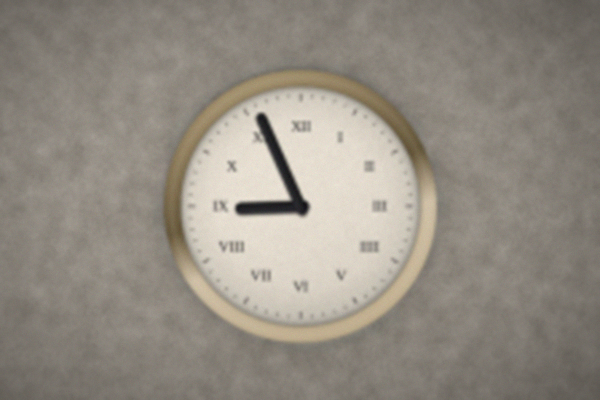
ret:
8:56
